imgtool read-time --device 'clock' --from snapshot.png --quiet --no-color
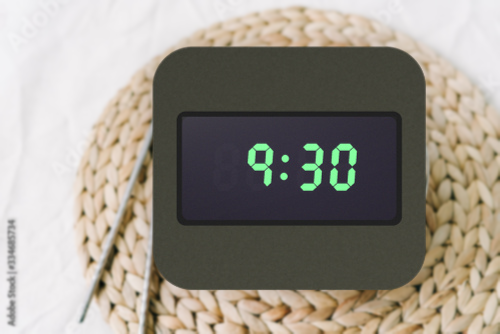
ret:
9:30
